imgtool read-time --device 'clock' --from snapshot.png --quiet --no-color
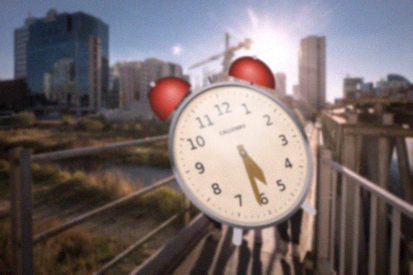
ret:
5:31
